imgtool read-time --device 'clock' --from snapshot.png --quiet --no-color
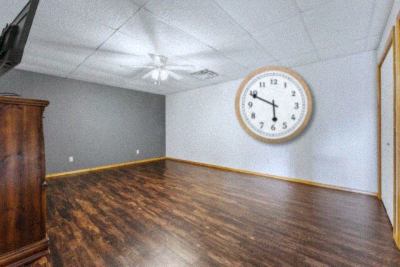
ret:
5:49
